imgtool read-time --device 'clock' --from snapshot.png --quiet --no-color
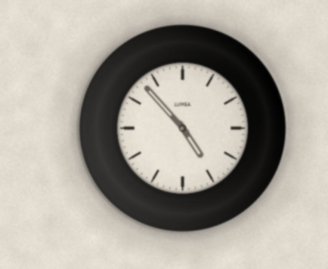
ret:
4:53
